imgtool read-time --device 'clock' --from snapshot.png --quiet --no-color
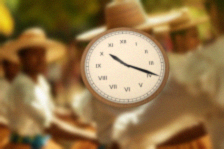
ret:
10:19
